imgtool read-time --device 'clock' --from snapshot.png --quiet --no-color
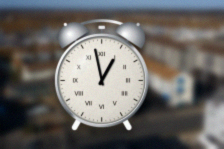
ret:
12:58
